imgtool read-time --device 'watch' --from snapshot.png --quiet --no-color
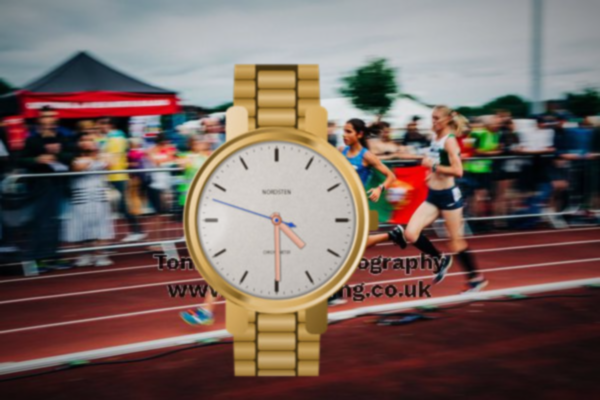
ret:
4:29:48
